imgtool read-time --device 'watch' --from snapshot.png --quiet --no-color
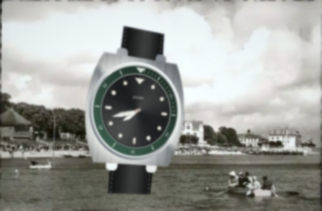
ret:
7:42
